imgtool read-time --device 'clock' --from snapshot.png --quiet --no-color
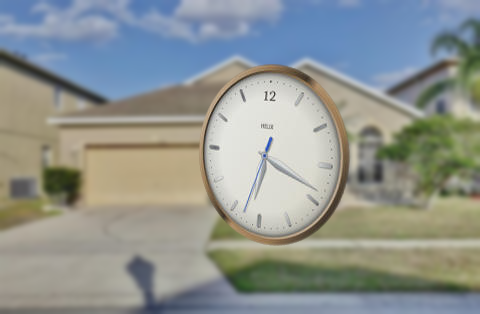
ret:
6:18:33
